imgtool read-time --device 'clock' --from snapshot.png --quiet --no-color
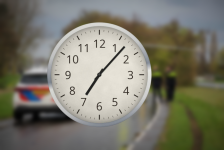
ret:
7:07
